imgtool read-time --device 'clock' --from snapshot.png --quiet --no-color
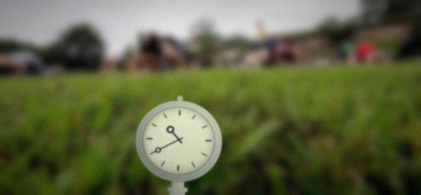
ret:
10:40
